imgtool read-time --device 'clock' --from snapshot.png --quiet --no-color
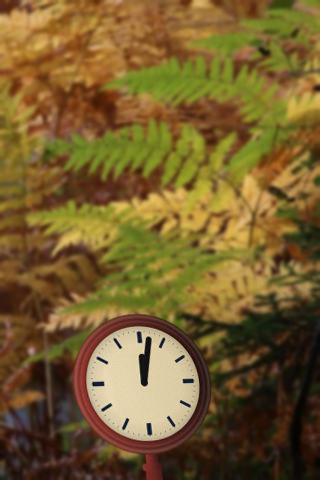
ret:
12:02
